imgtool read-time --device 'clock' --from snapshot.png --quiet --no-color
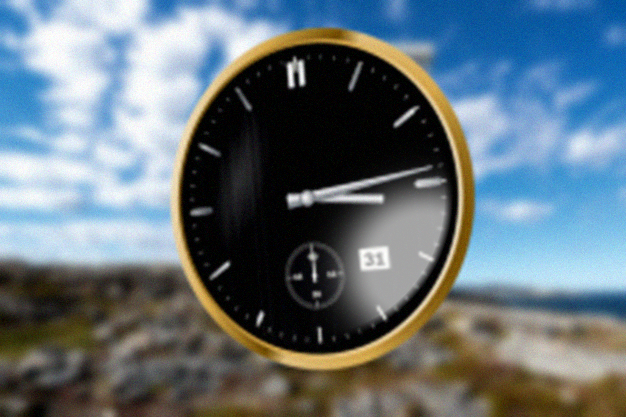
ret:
3:14
